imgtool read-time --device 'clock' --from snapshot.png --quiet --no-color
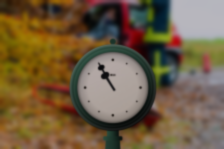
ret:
10:55
